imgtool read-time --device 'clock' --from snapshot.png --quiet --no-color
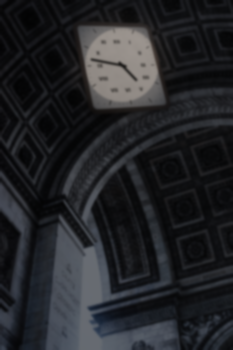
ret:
4:47
